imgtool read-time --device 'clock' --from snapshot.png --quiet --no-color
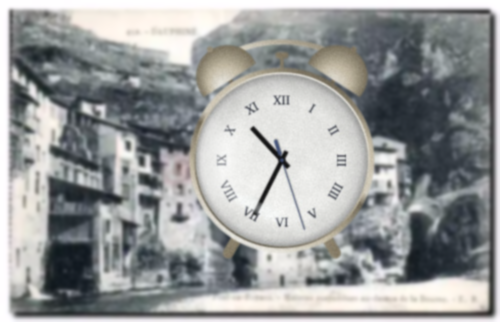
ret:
10:34:27
